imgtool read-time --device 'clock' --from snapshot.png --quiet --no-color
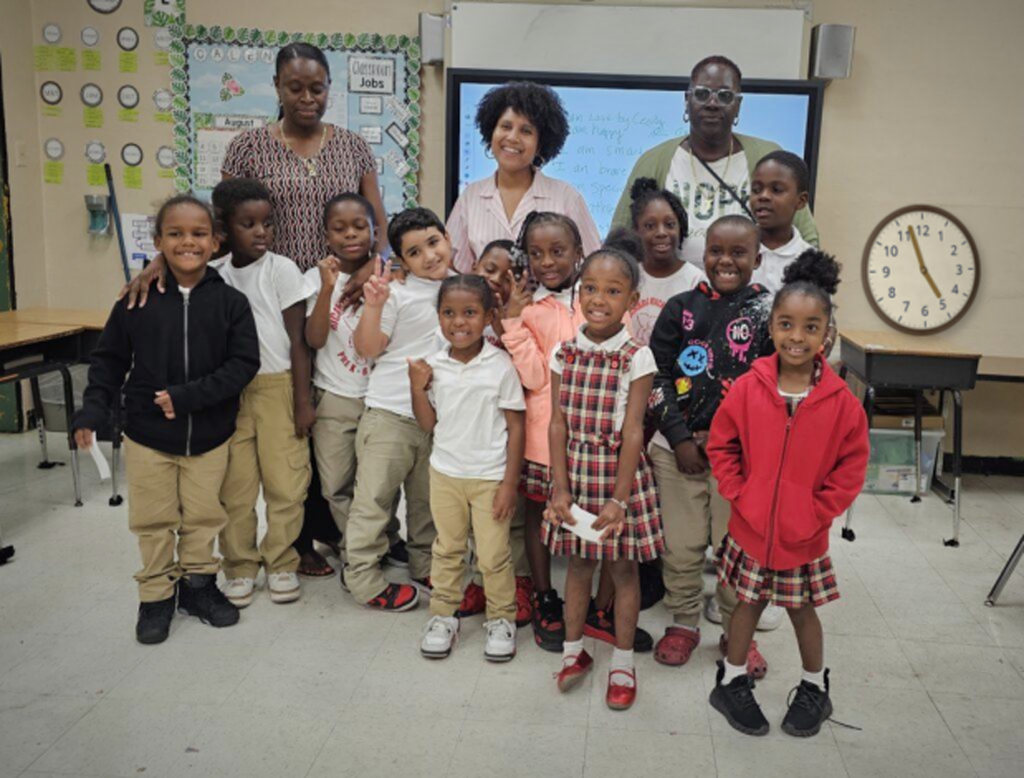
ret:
4:57
